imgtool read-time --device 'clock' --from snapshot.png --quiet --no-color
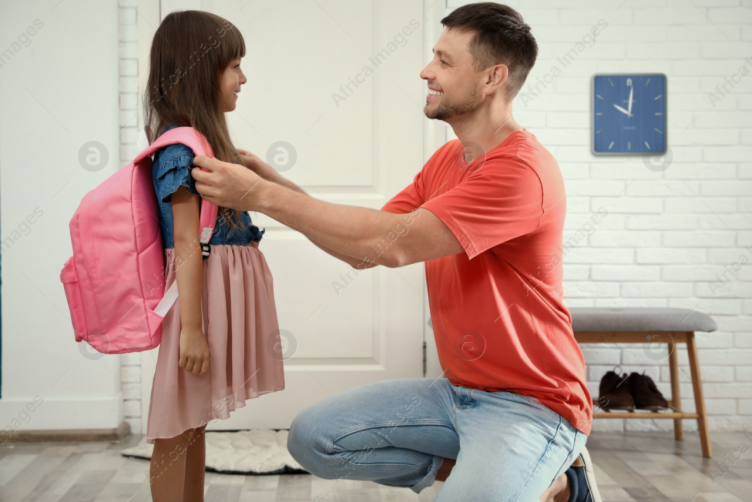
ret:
10:01
